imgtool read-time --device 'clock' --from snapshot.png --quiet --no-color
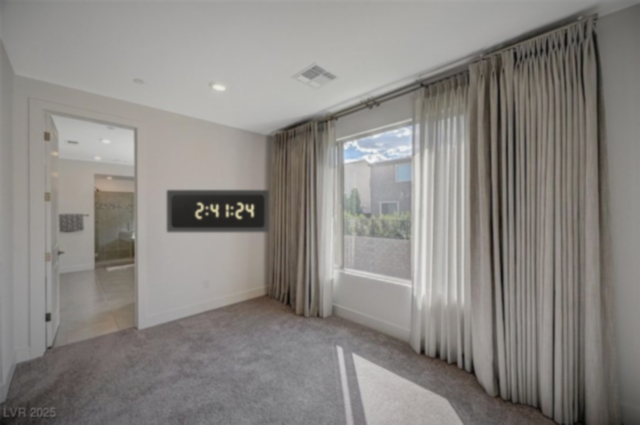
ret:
2:41:24
